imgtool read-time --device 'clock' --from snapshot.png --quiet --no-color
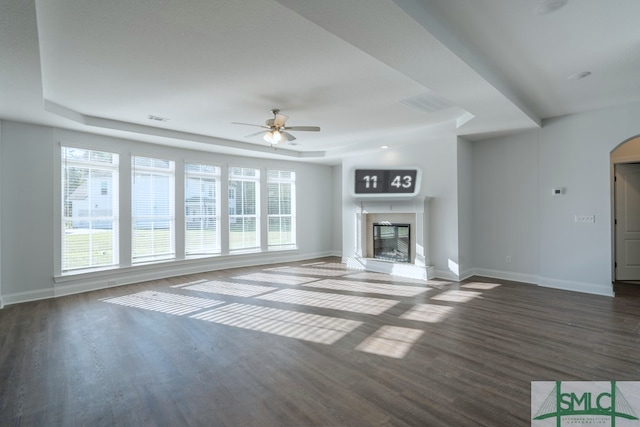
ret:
11:43
